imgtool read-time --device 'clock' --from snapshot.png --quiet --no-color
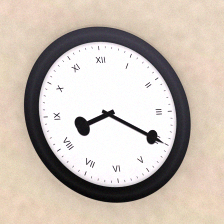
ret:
8:20
